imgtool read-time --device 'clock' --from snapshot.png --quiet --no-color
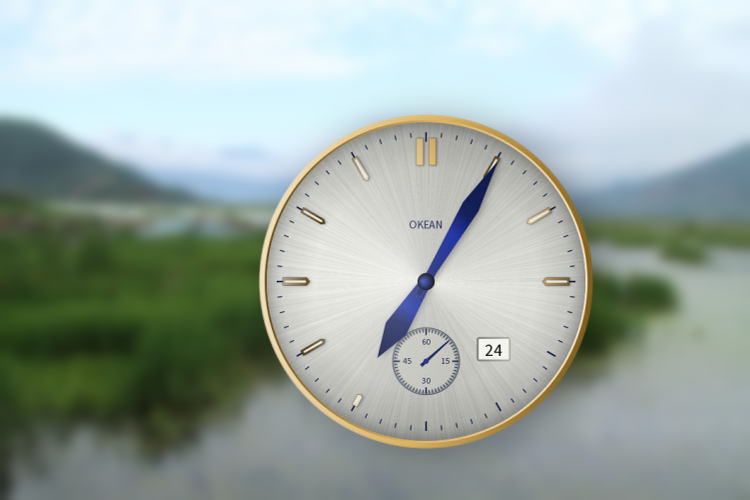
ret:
7:05:08
